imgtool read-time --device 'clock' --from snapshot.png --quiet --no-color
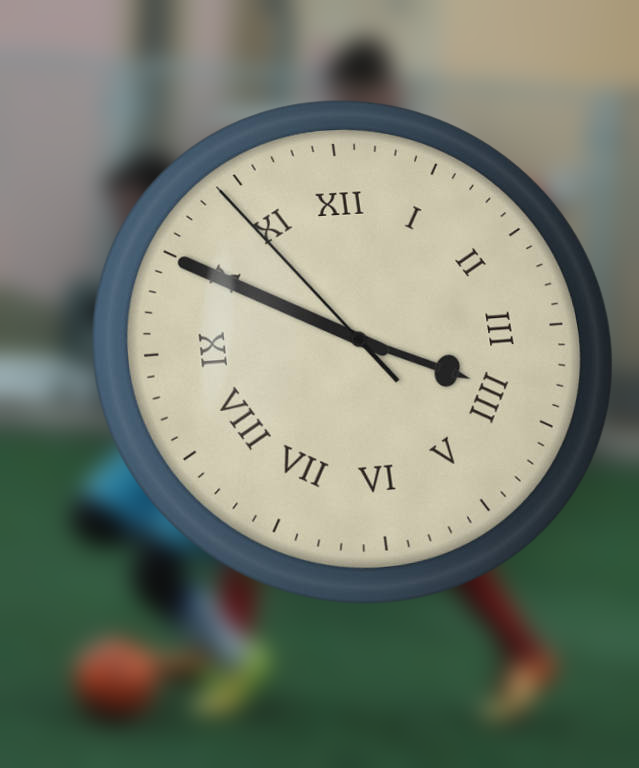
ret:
3:49:54
